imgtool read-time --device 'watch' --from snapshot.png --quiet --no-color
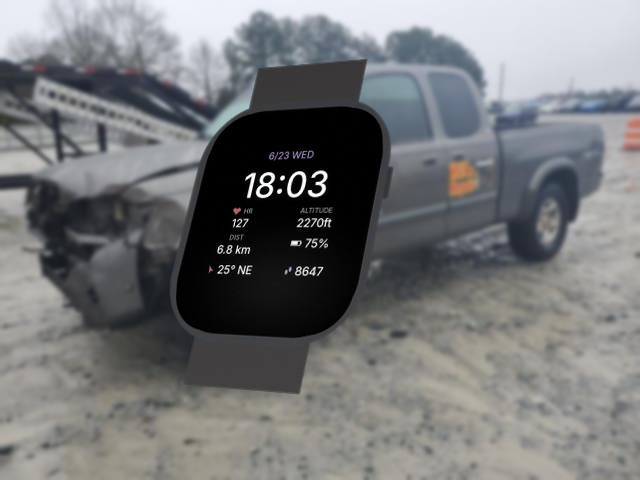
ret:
18:03
